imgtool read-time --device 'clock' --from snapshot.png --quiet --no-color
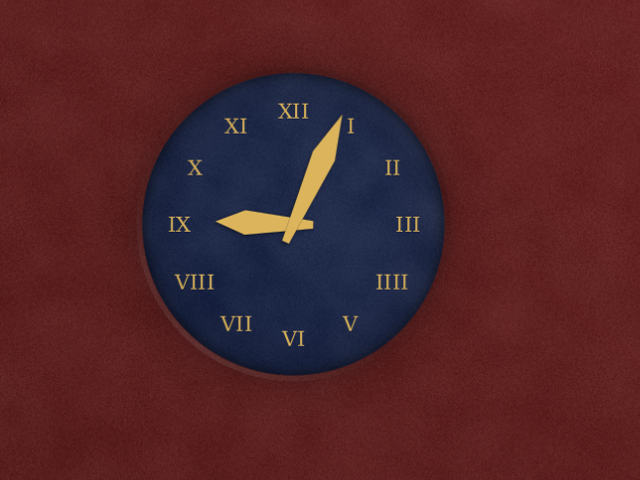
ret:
9:04
